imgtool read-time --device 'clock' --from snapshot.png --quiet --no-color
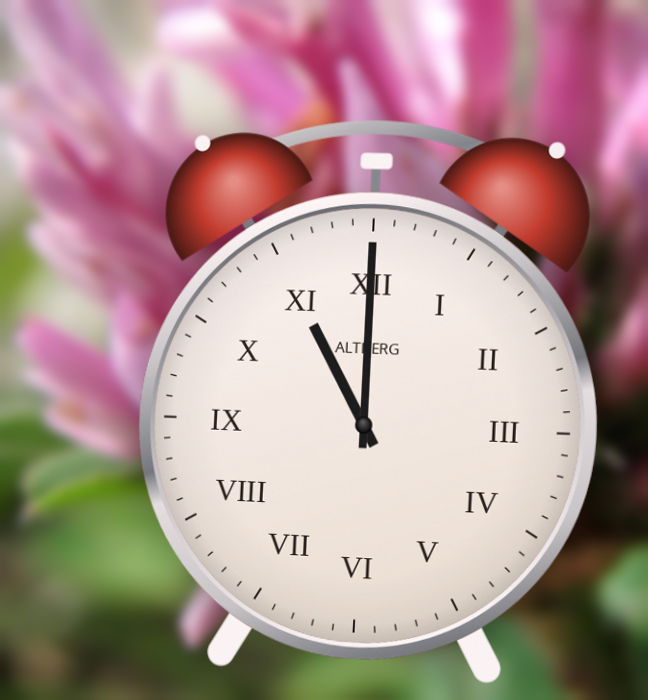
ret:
11:00
